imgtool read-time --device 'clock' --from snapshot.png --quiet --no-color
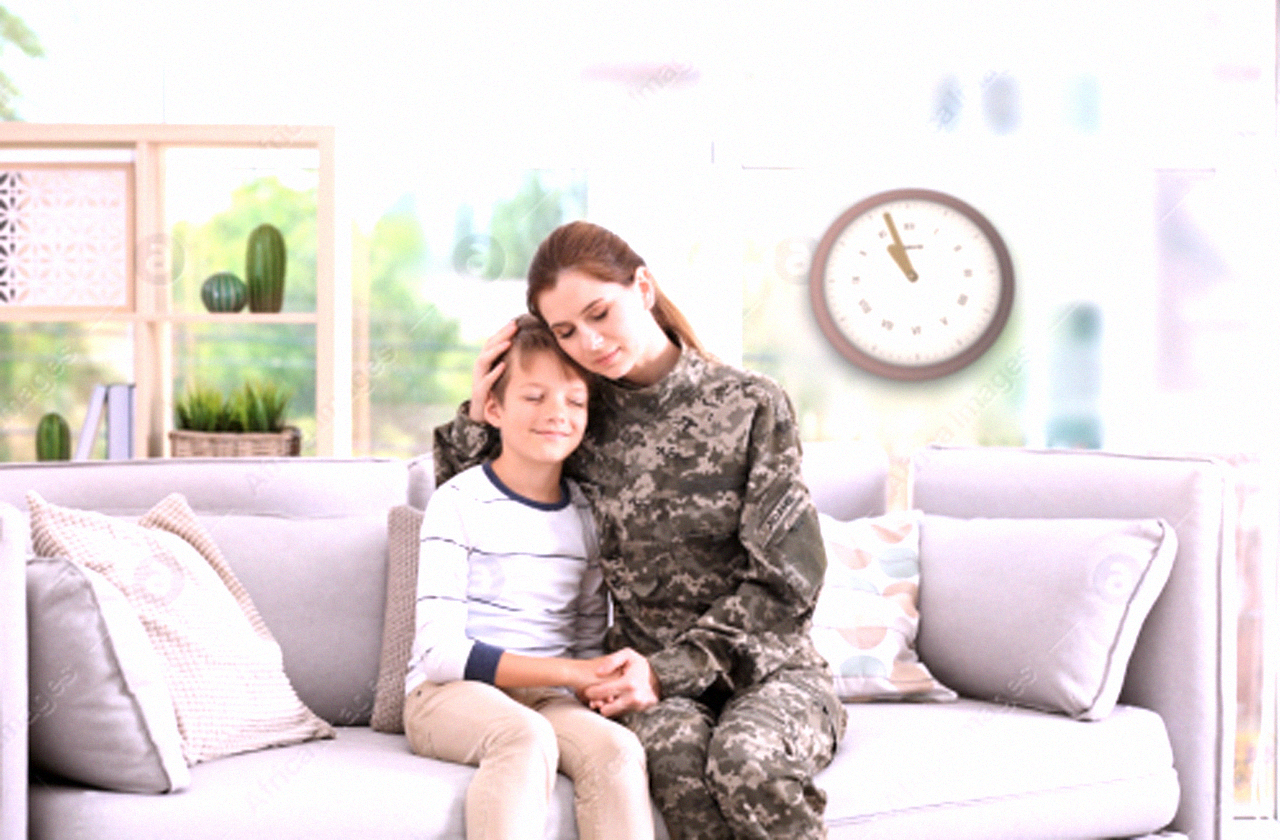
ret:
10:57
